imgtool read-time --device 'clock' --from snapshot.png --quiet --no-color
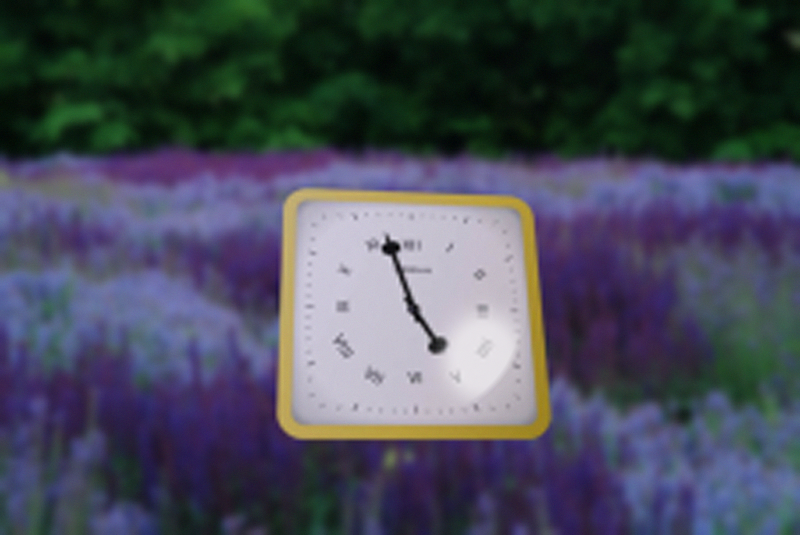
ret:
4:57
